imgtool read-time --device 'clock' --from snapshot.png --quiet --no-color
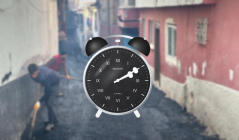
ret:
2:10
